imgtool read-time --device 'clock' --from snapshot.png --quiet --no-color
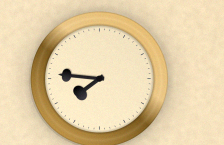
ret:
7:46
